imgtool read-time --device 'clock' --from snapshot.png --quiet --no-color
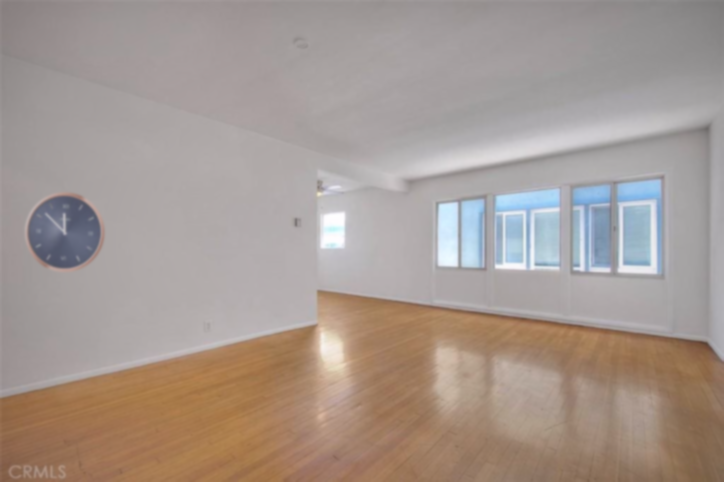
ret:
11:52
